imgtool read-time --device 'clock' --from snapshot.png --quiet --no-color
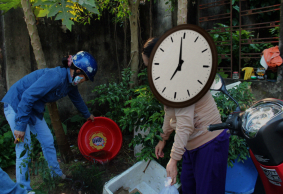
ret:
6:59
